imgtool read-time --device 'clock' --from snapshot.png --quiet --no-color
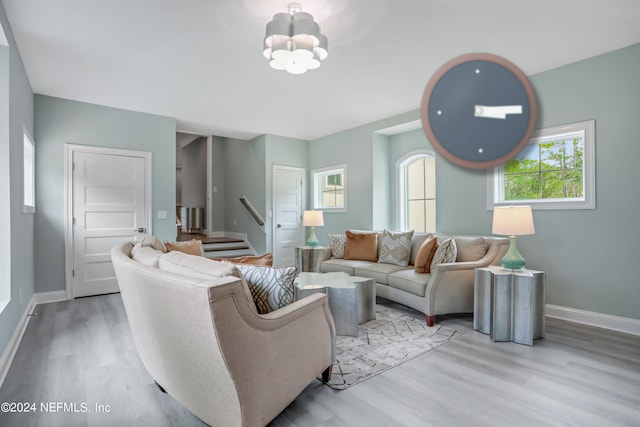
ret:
3:15
